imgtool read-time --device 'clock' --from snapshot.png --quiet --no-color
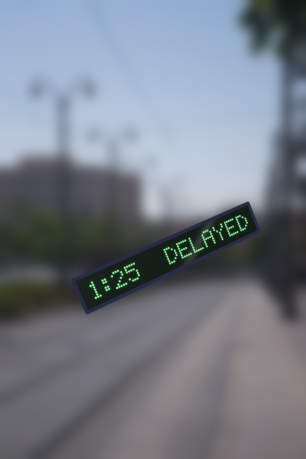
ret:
1:25
